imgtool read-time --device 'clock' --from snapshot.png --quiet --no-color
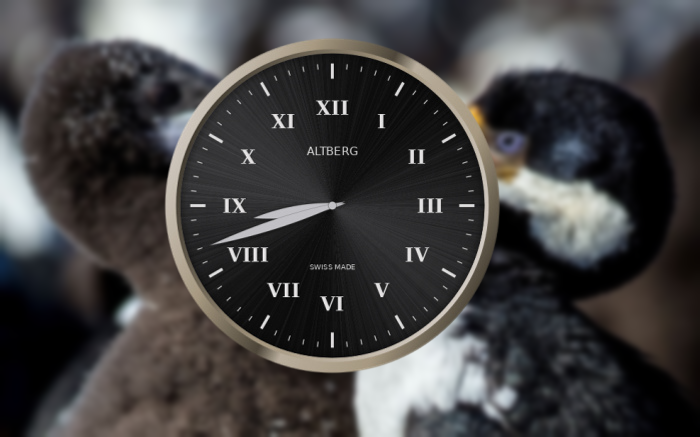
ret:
8:42
